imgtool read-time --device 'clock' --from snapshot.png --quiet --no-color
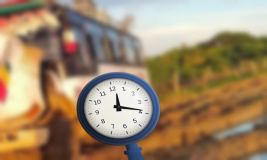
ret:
12:19
